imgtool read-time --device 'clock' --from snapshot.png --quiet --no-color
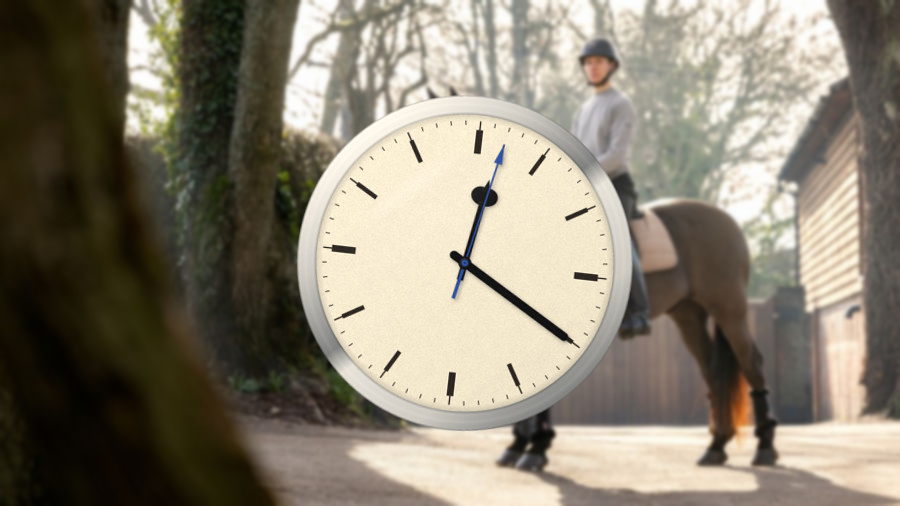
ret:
12:20:02
